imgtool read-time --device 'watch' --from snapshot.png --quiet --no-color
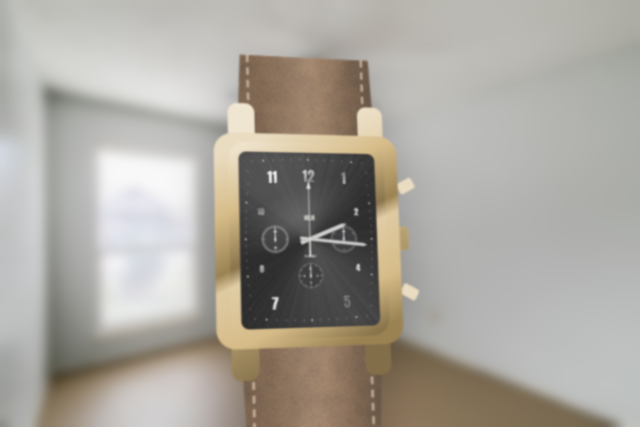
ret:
2:16
